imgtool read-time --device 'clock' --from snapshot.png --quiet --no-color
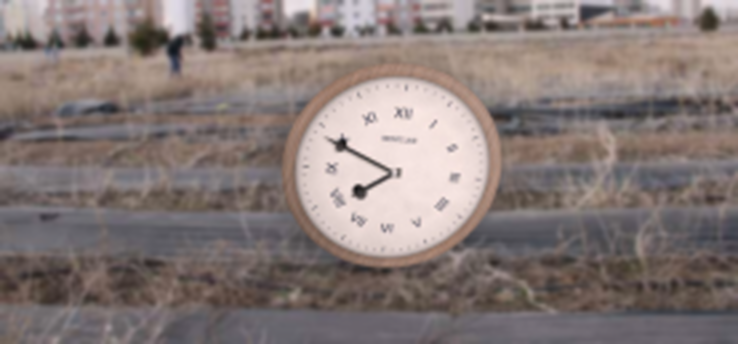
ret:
7:49
